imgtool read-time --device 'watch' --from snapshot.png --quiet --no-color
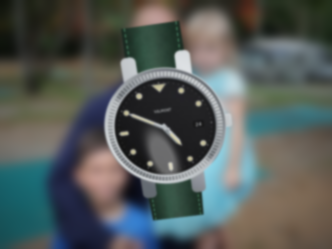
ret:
4:50
